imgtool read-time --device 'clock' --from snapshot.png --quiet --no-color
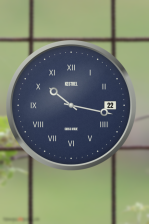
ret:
10:17
